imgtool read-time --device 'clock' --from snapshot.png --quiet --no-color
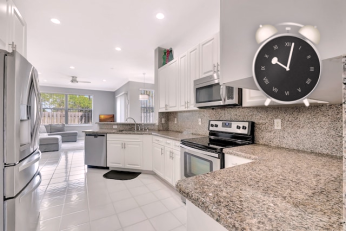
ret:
10:02
